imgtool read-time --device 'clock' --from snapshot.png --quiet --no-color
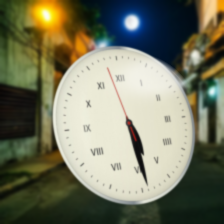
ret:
5:28:58
